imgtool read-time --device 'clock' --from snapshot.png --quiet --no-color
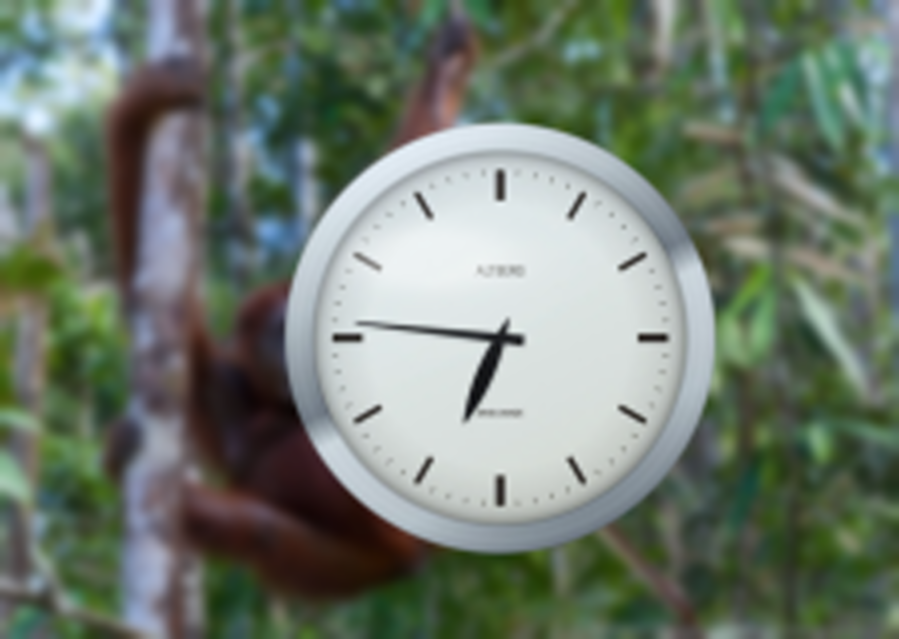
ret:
6:46
